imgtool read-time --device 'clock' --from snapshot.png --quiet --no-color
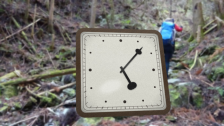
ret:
5:07
